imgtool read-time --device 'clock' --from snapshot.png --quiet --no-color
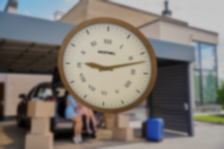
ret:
9:12
